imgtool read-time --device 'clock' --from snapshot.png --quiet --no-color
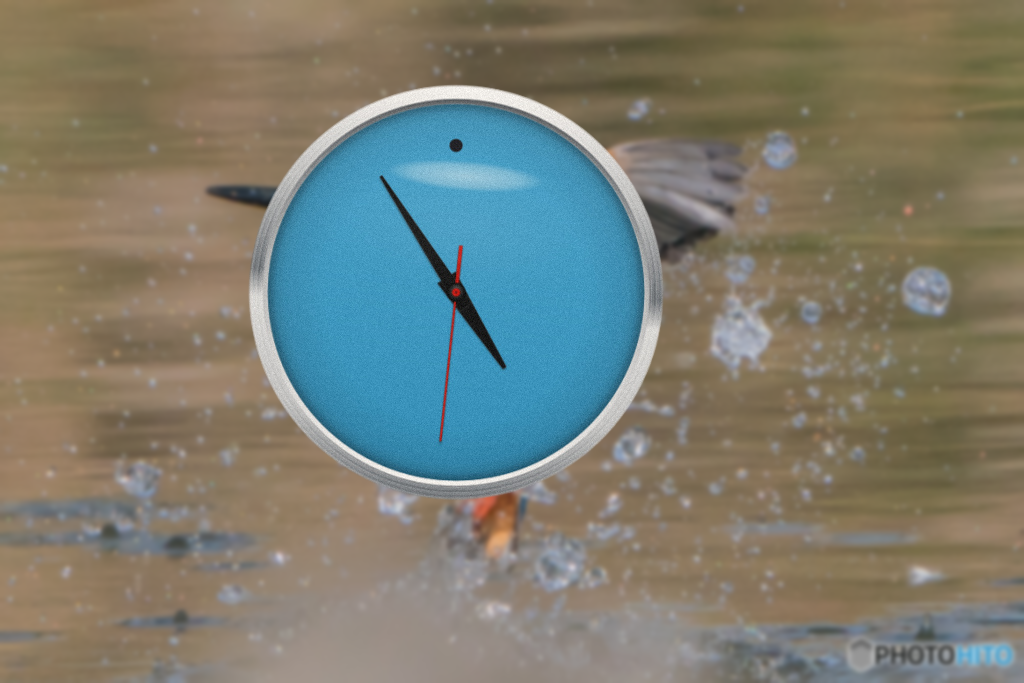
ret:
4:54:31
